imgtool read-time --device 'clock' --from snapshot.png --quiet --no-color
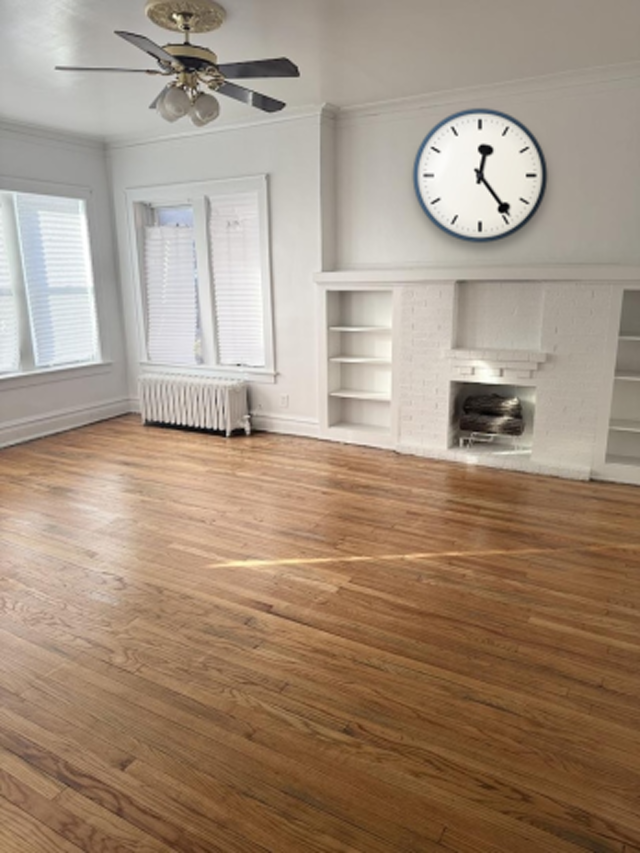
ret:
12:24
